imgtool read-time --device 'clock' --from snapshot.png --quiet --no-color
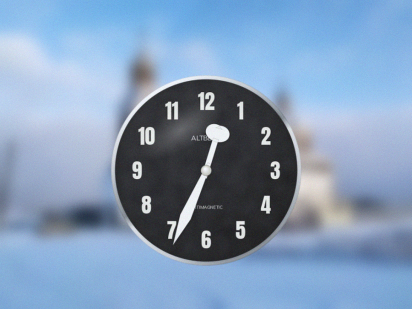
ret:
12:34
